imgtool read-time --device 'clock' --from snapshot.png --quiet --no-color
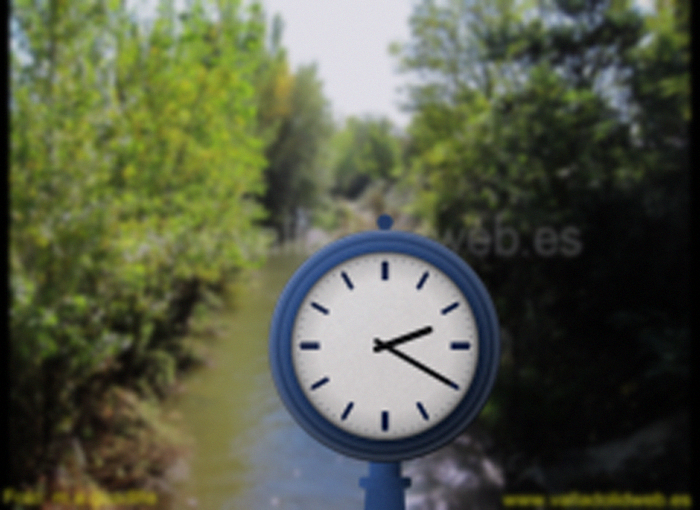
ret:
2:20
